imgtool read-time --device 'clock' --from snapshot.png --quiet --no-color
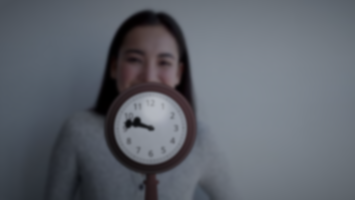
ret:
9:47
